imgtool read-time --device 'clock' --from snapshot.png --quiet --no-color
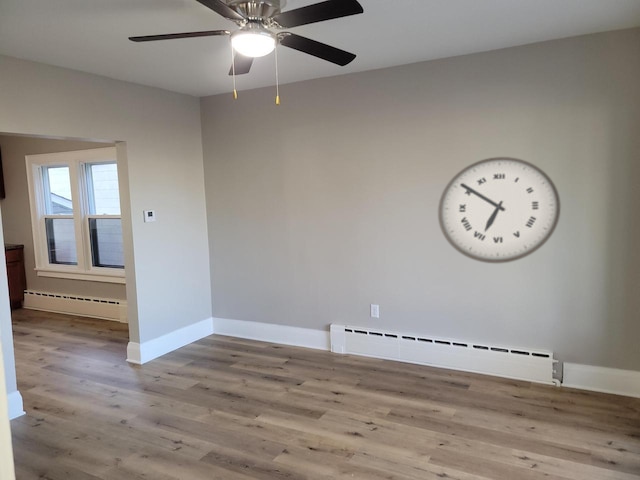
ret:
6:51
